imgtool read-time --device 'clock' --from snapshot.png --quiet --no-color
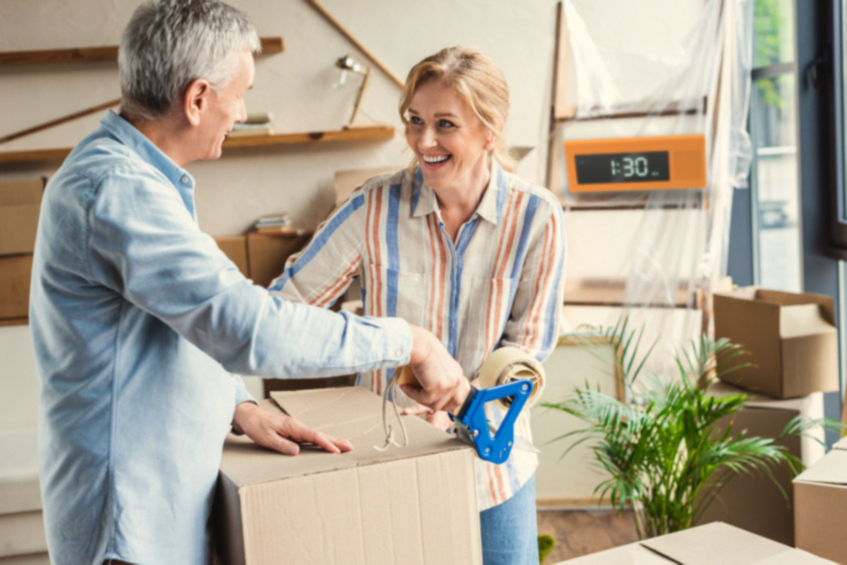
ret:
1:30
